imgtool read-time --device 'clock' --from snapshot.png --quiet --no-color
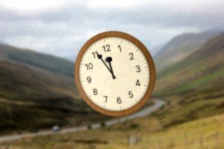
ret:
11:56
